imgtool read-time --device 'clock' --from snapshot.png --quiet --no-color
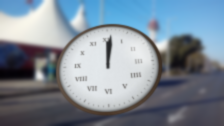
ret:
12:01
